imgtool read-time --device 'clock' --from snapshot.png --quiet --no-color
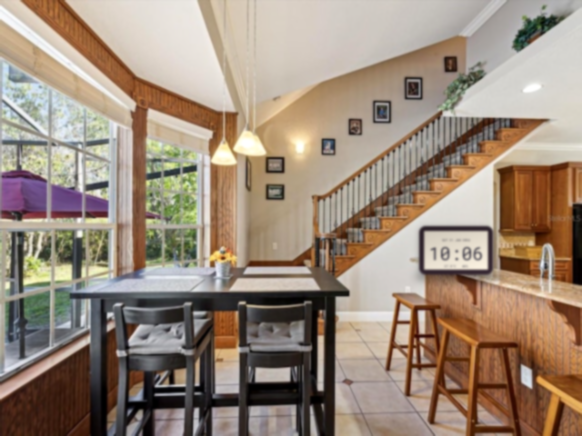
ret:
10:06
